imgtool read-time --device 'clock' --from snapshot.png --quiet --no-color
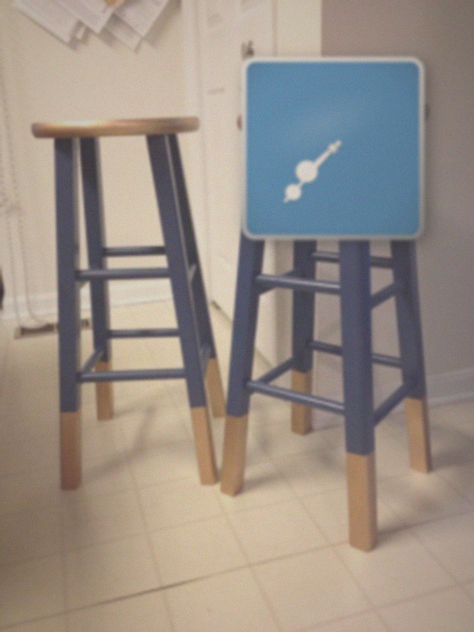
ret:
7:37
